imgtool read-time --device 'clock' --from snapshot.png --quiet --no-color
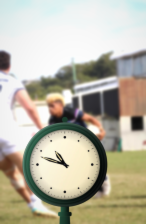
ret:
10:48
